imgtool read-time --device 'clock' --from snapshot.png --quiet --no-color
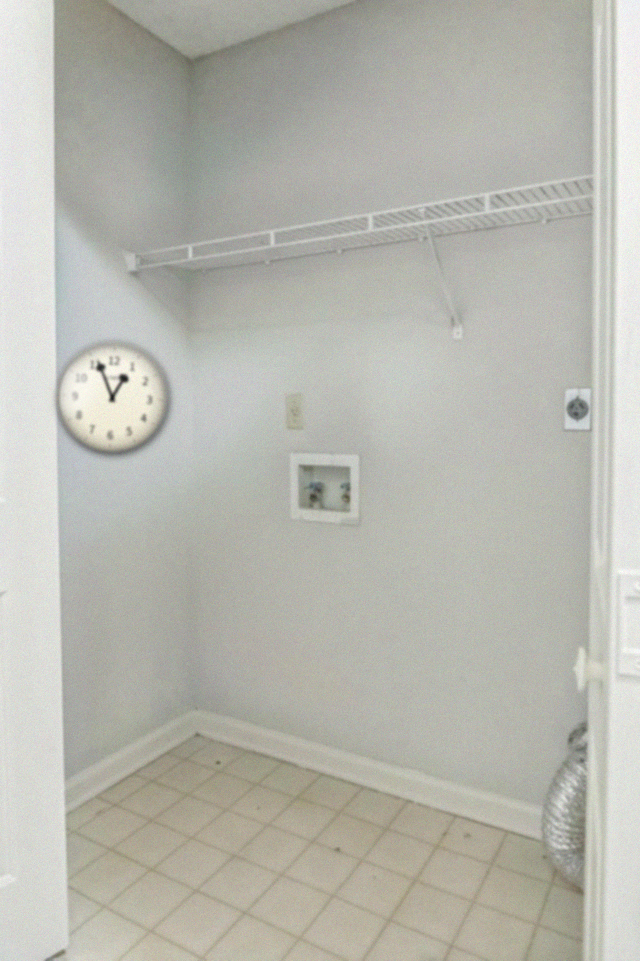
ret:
12:56
